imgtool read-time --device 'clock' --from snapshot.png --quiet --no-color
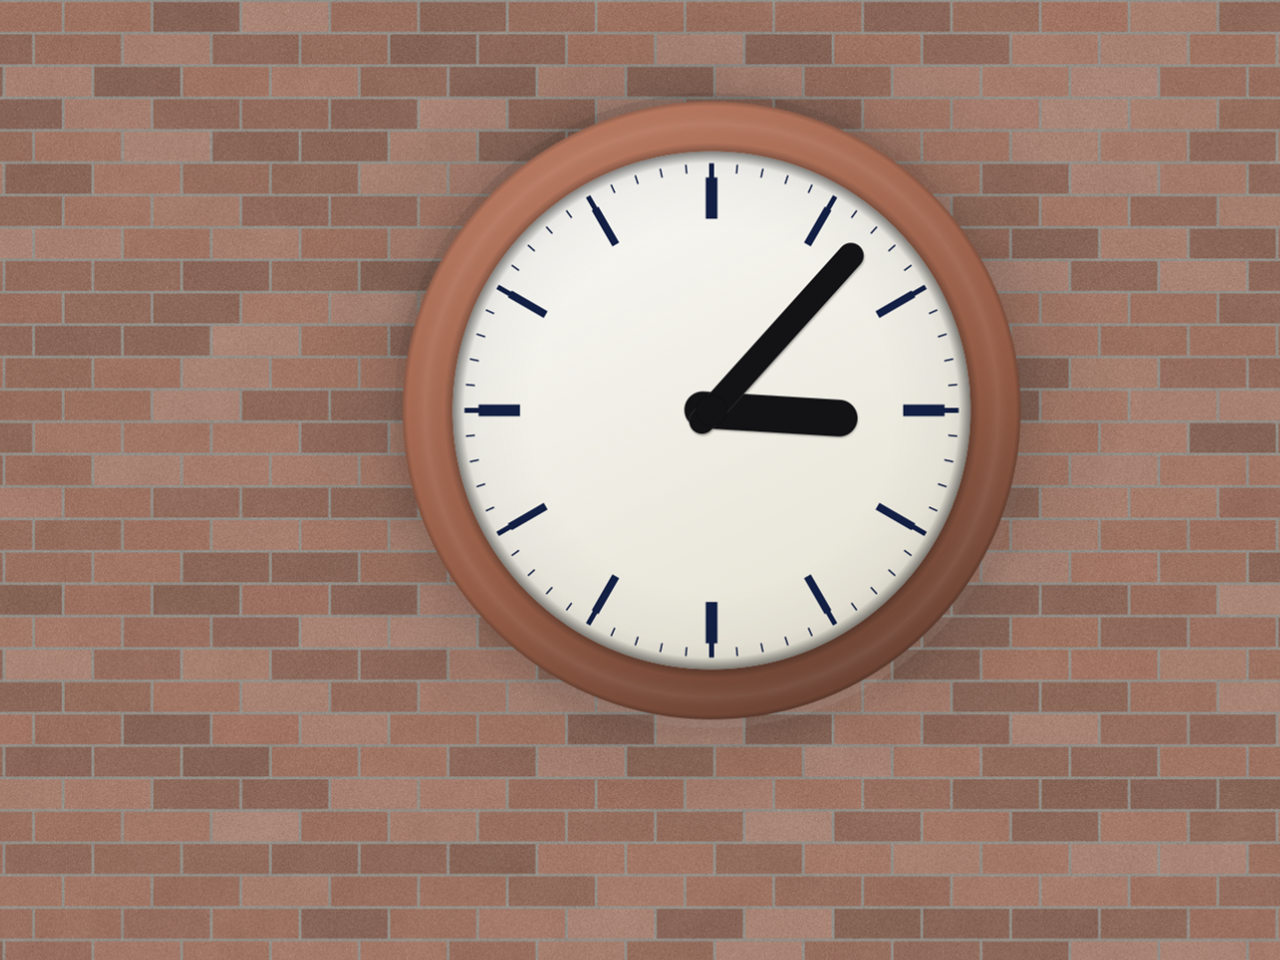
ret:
3:07
